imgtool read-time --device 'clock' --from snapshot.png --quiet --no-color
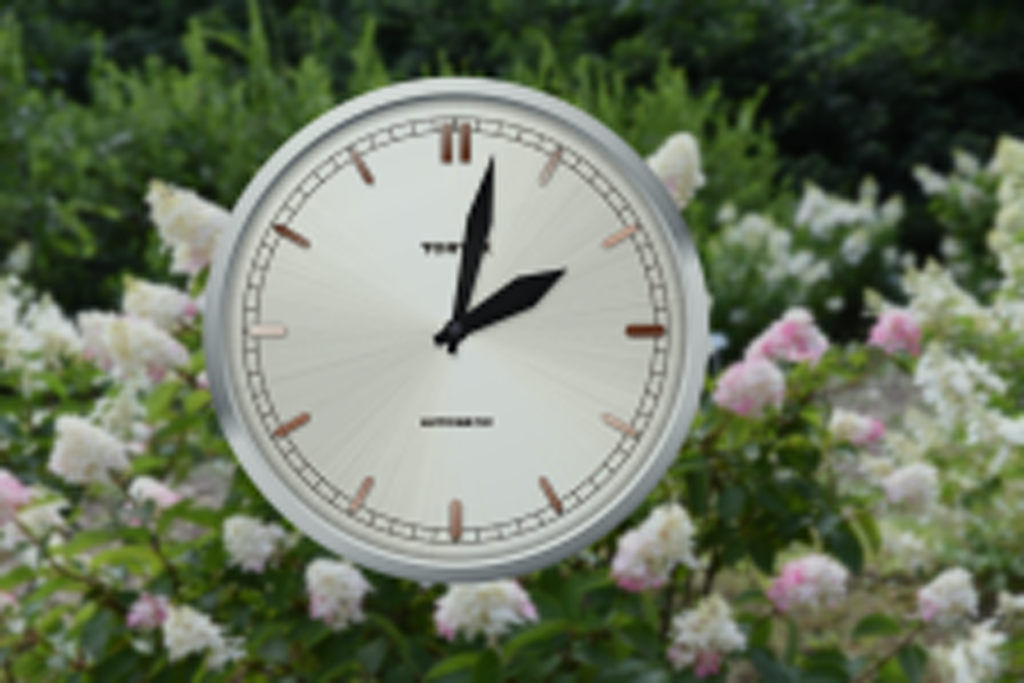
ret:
2:02
